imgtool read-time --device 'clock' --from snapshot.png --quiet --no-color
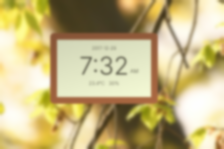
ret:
7:32
